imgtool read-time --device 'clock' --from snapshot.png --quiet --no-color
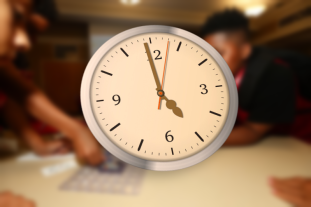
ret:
4:59:03
